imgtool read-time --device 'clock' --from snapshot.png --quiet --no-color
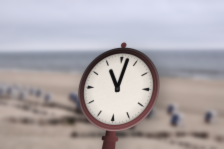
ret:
11:02
